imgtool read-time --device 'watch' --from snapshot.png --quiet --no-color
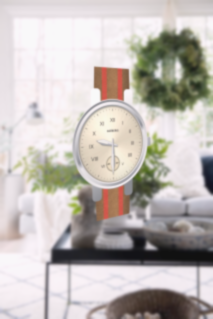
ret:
9:30
